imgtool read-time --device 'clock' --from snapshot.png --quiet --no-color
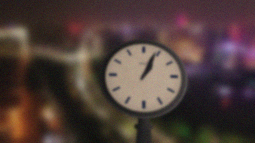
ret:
1:04
